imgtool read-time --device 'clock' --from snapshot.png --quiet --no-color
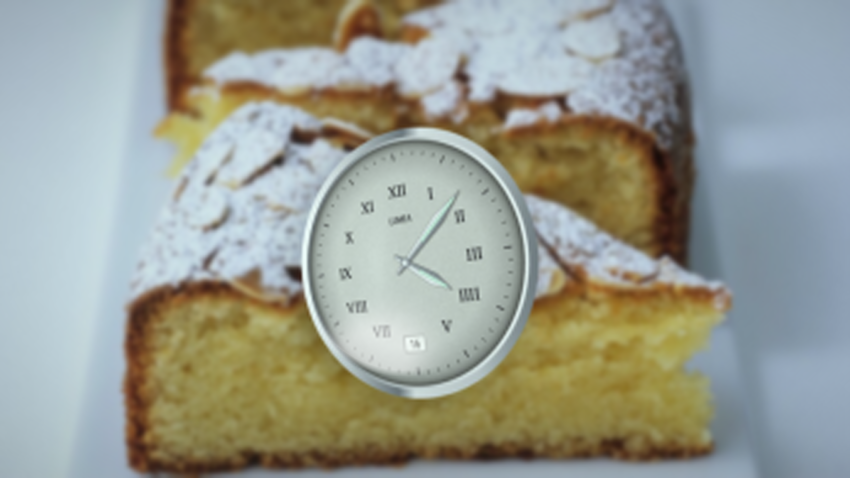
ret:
4:08
